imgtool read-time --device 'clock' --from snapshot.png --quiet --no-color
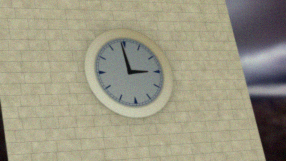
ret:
2:59
